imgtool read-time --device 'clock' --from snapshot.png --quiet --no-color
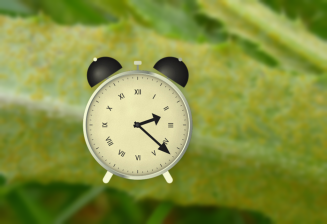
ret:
2:22
